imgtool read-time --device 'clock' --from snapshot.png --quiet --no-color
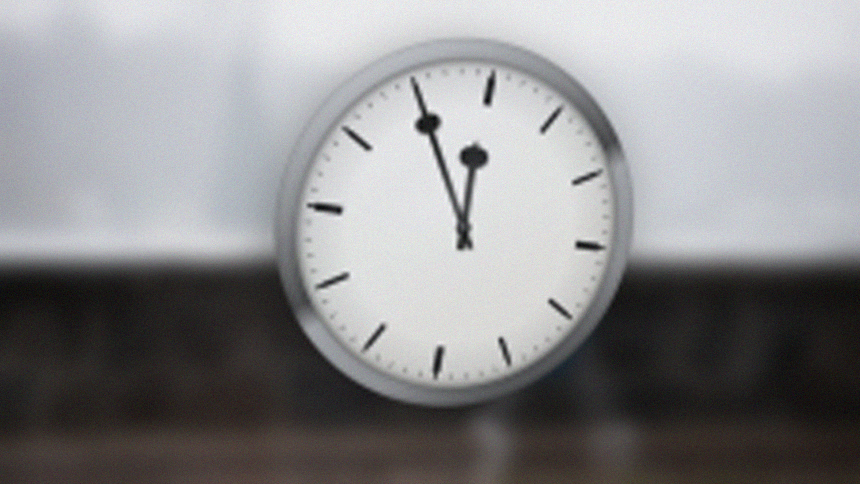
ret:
11:55
